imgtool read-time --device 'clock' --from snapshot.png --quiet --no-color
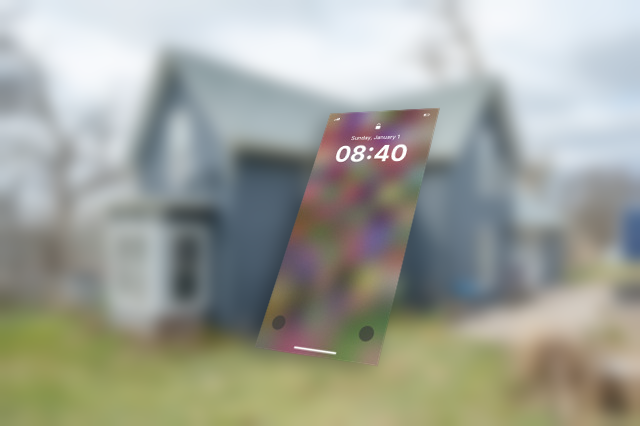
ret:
8:40
